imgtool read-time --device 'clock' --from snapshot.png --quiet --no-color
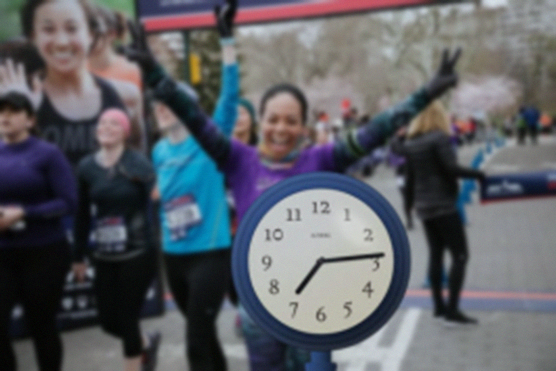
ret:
7:14
